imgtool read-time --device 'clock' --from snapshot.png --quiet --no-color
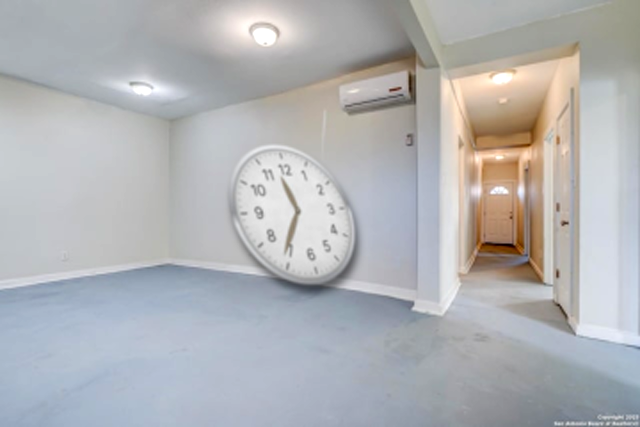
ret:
11:36
